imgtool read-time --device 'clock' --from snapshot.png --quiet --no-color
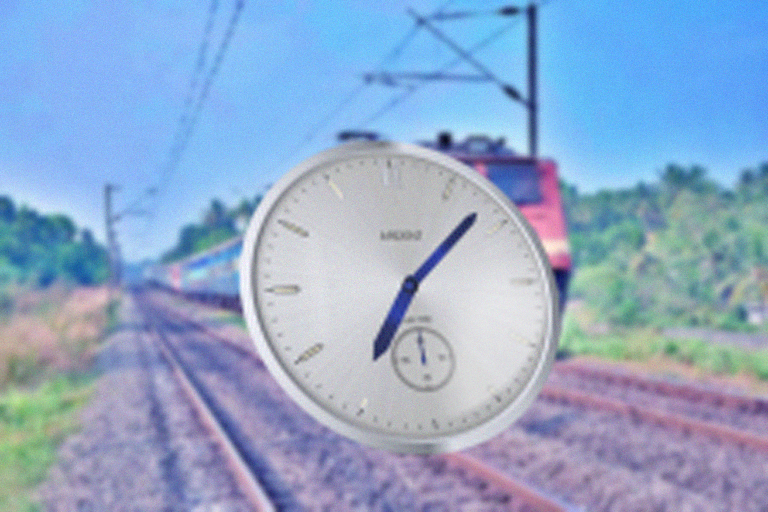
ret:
7:08
